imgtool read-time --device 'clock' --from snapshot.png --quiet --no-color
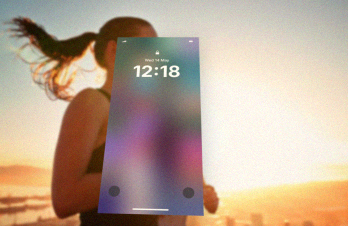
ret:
12:18
